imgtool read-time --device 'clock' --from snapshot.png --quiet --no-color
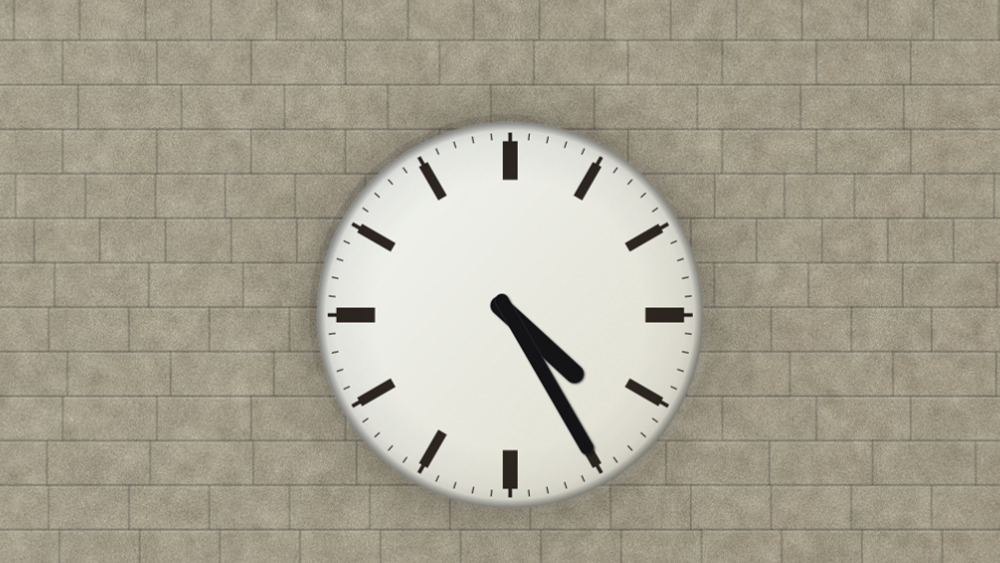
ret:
4:25
